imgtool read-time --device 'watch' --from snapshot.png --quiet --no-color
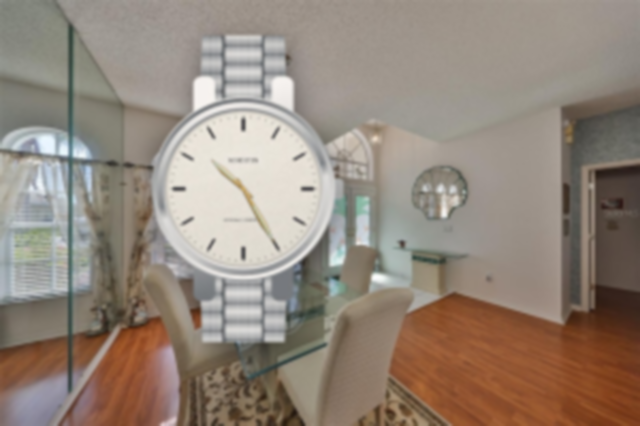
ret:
10:25
